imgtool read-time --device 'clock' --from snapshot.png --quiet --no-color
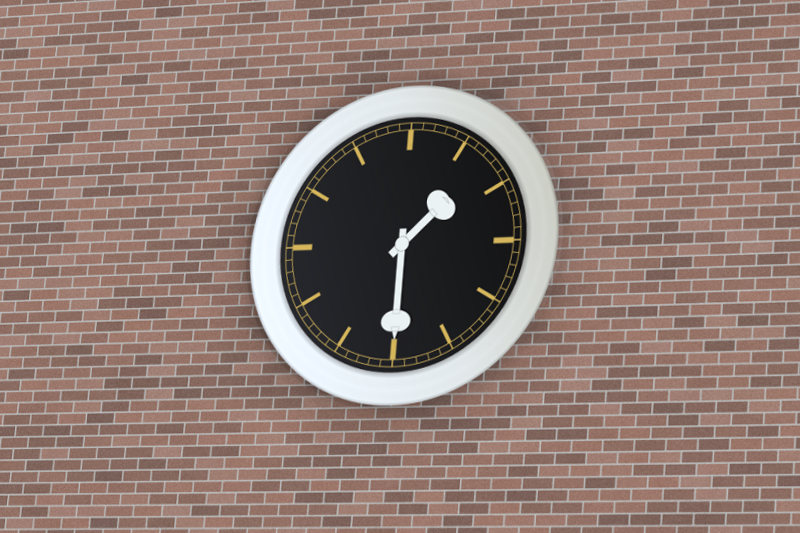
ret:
1:30
